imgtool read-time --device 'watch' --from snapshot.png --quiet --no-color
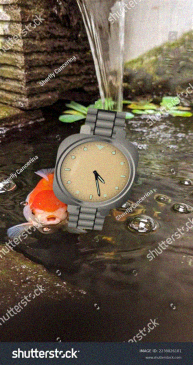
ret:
4:27
